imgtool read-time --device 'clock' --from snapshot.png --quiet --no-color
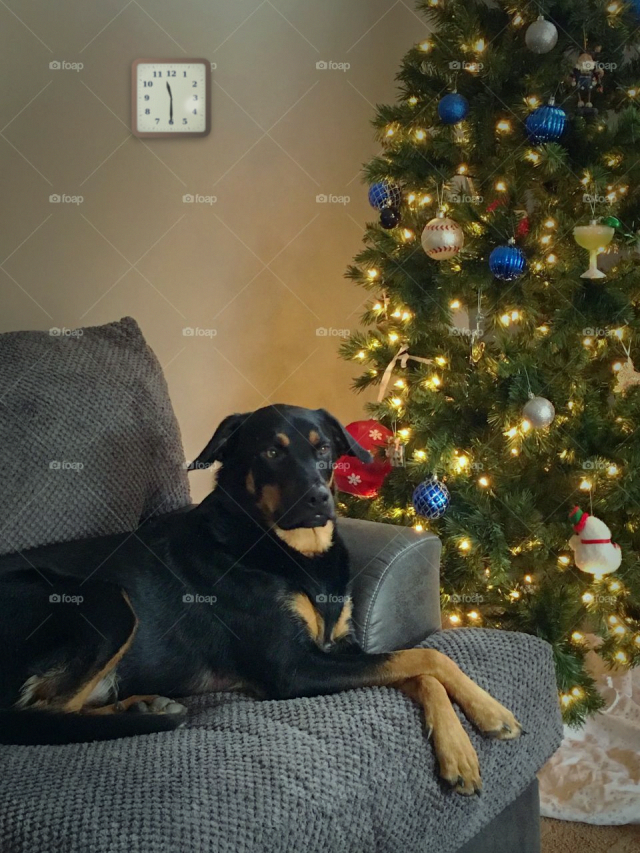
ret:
11:30
